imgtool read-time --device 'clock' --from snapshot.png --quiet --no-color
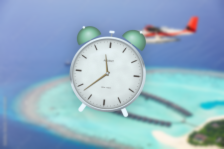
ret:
11:38
